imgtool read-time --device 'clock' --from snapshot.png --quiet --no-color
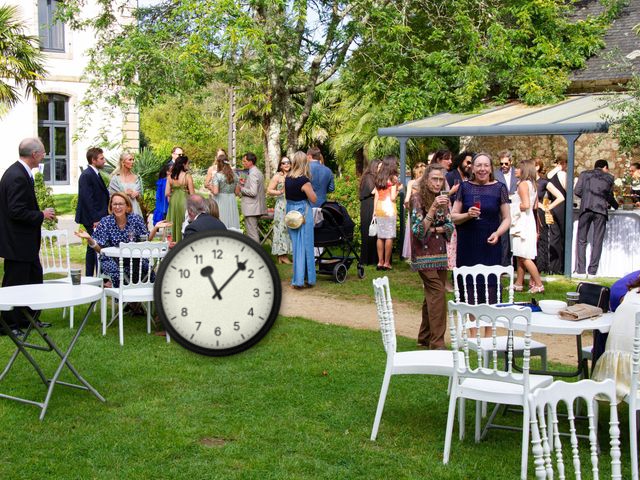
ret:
11:07
